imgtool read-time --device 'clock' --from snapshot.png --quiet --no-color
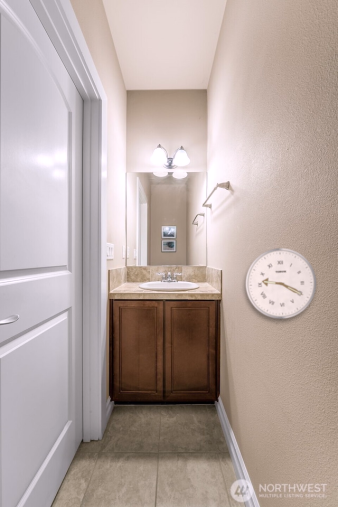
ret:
9:20
